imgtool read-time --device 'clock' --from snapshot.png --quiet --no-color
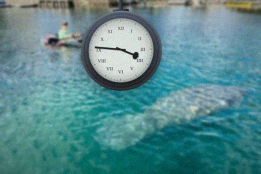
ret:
3:46
